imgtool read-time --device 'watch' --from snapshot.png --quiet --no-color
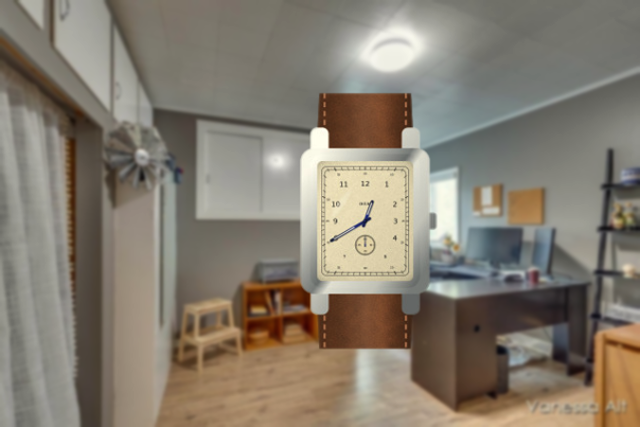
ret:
12:40
